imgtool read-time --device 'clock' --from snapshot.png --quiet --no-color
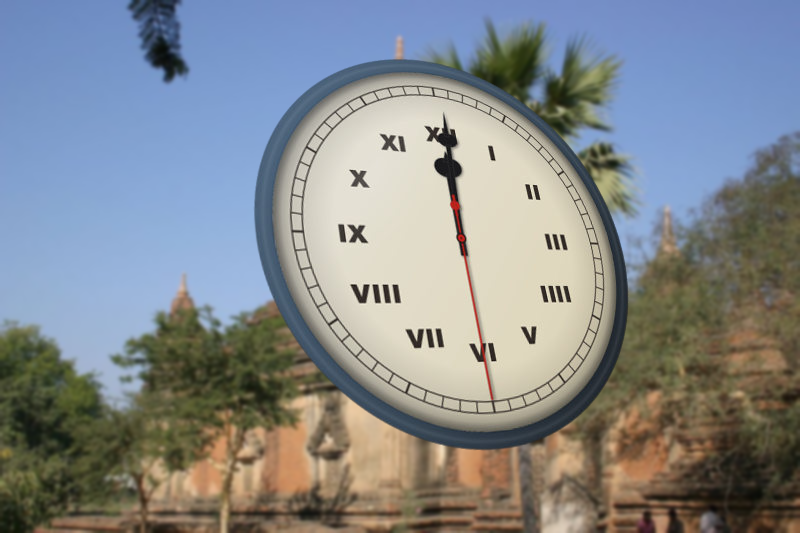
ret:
12:00:30
